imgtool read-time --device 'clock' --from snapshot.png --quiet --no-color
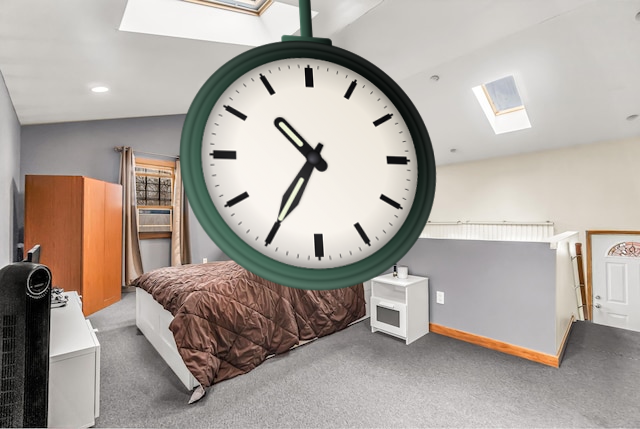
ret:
10:35
